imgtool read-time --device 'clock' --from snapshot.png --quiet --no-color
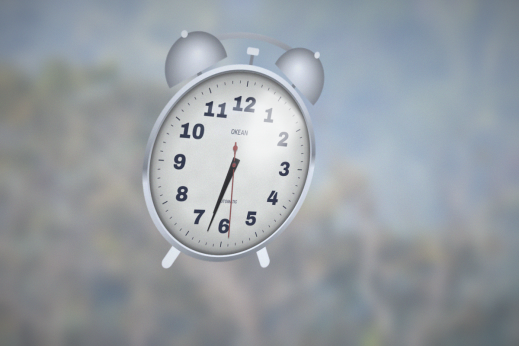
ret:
6:32:29
